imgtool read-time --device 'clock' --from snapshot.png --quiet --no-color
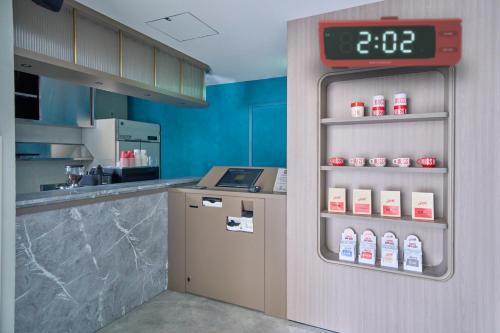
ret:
2:02
